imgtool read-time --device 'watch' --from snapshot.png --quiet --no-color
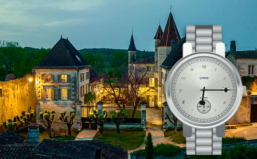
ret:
6:15
